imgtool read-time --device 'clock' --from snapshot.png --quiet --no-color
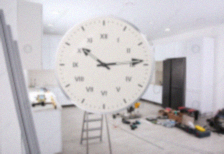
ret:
10:14
